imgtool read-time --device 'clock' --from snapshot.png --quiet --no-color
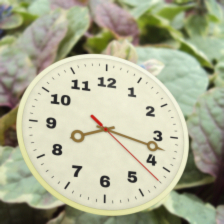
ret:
8:17:22
